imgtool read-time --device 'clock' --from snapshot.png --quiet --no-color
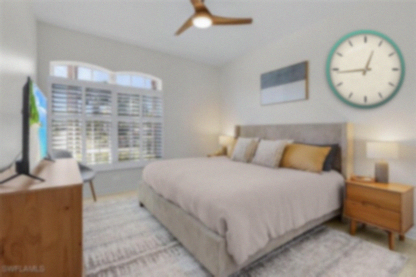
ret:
12:44
